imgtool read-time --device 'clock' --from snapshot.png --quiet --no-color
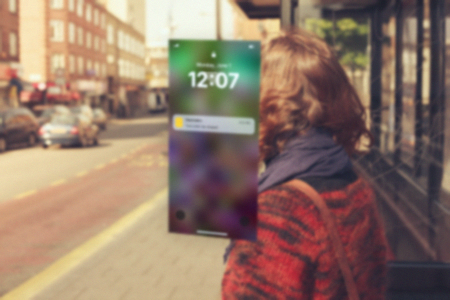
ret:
12:07
